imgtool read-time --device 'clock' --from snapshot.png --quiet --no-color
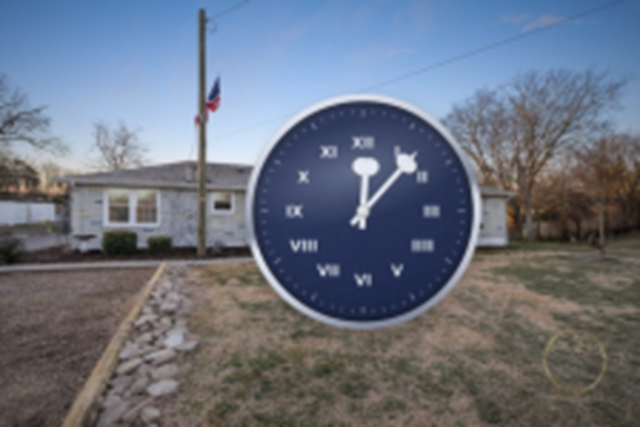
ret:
12:07
